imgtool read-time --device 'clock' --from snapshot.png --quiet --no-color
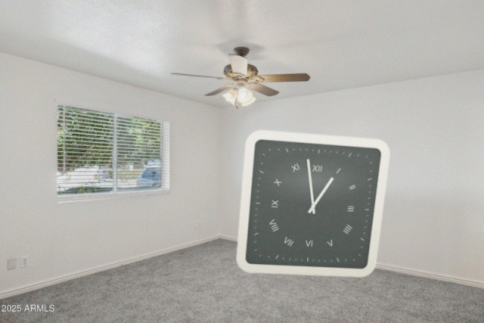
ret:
12:58
